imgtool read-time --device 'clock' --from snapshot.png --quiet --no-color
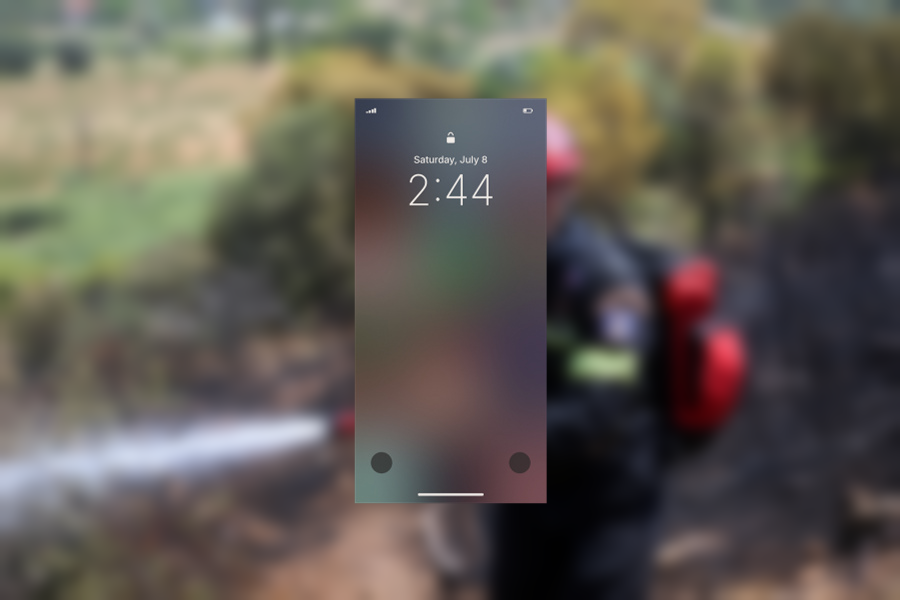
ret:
2:44
